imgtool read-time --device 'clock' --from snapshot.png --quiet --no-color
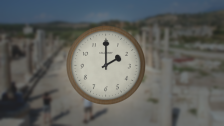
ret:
2:00
